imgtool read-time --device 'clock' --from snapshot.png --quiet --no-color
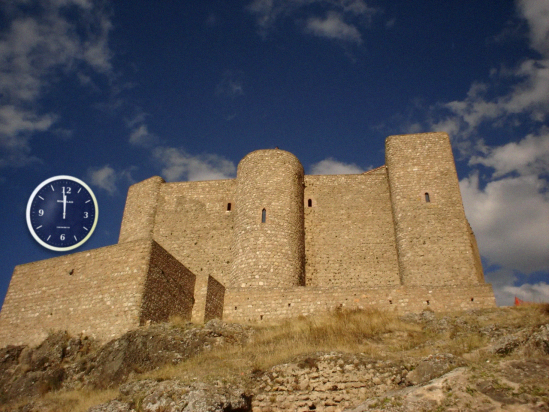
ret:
11:59
